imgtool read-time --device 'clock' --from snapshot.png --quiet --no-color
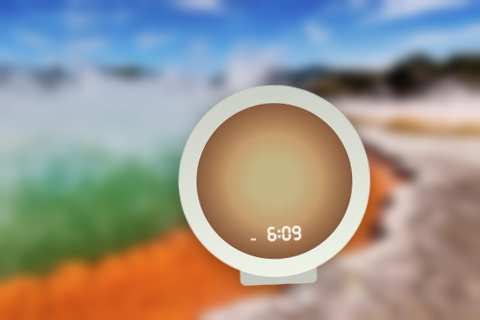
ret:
6:09
